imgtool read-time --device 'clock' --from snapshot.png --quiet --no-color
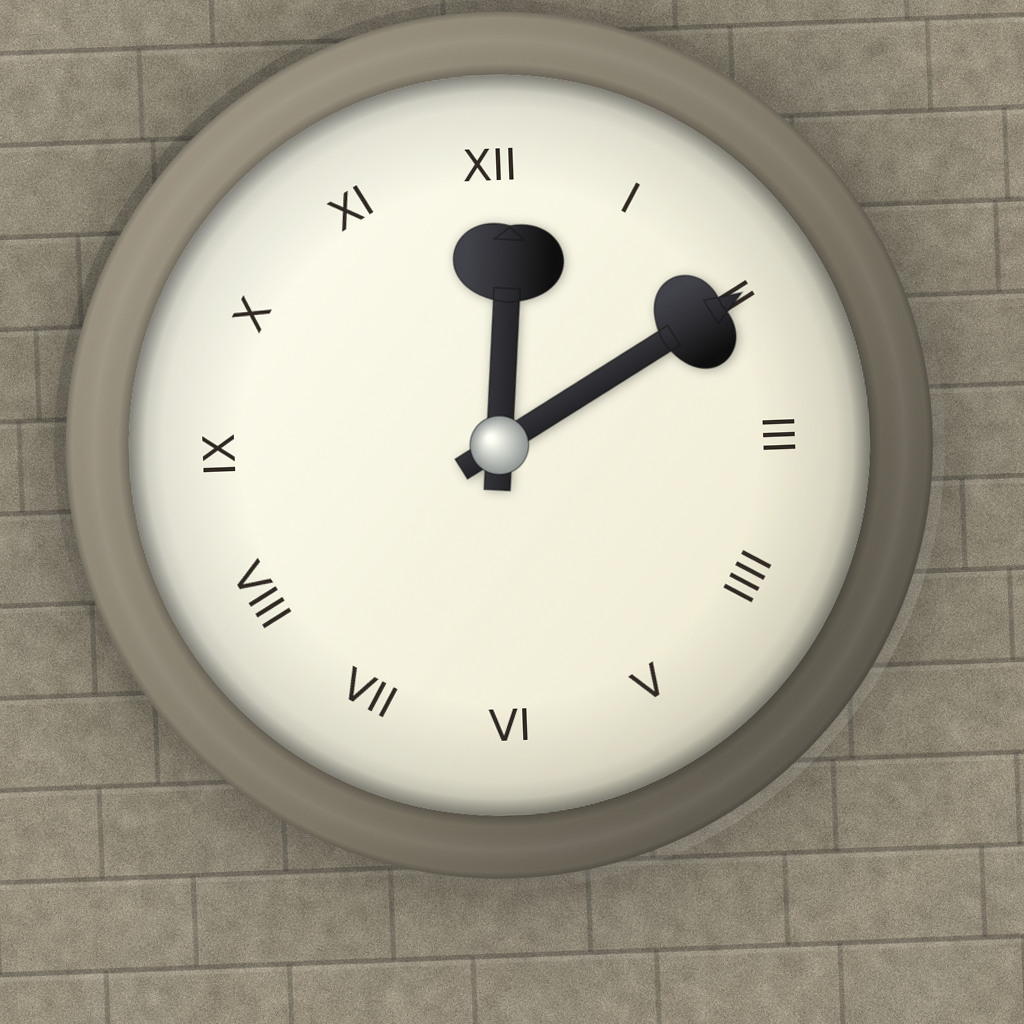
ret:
12:10
